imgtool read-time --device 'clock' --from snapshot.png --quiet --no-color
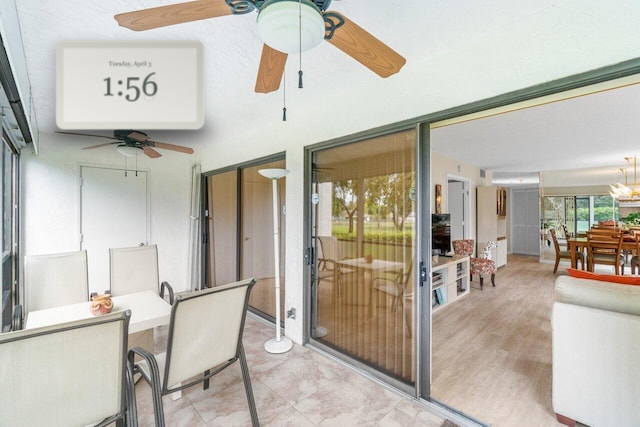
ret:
1:56
